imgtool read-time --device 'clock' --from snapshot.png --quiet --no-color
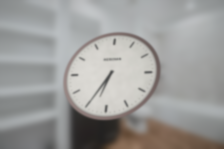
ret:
6:35
